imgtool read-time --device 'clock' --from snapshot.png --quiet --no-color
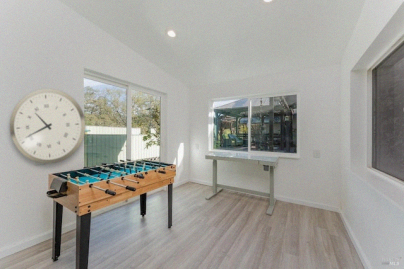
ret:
10:41
